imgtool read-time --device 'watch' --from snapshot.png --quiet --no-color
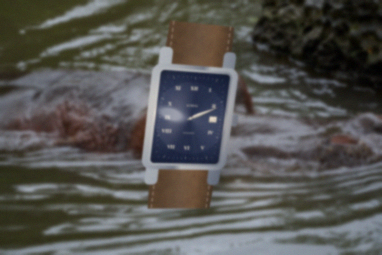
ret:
2:11
